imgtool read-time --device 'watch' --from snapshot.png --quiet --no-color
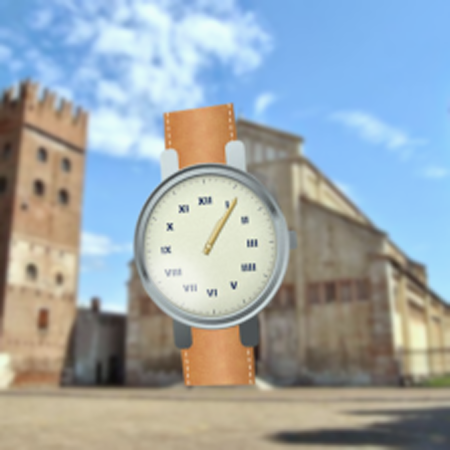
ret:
1:06
